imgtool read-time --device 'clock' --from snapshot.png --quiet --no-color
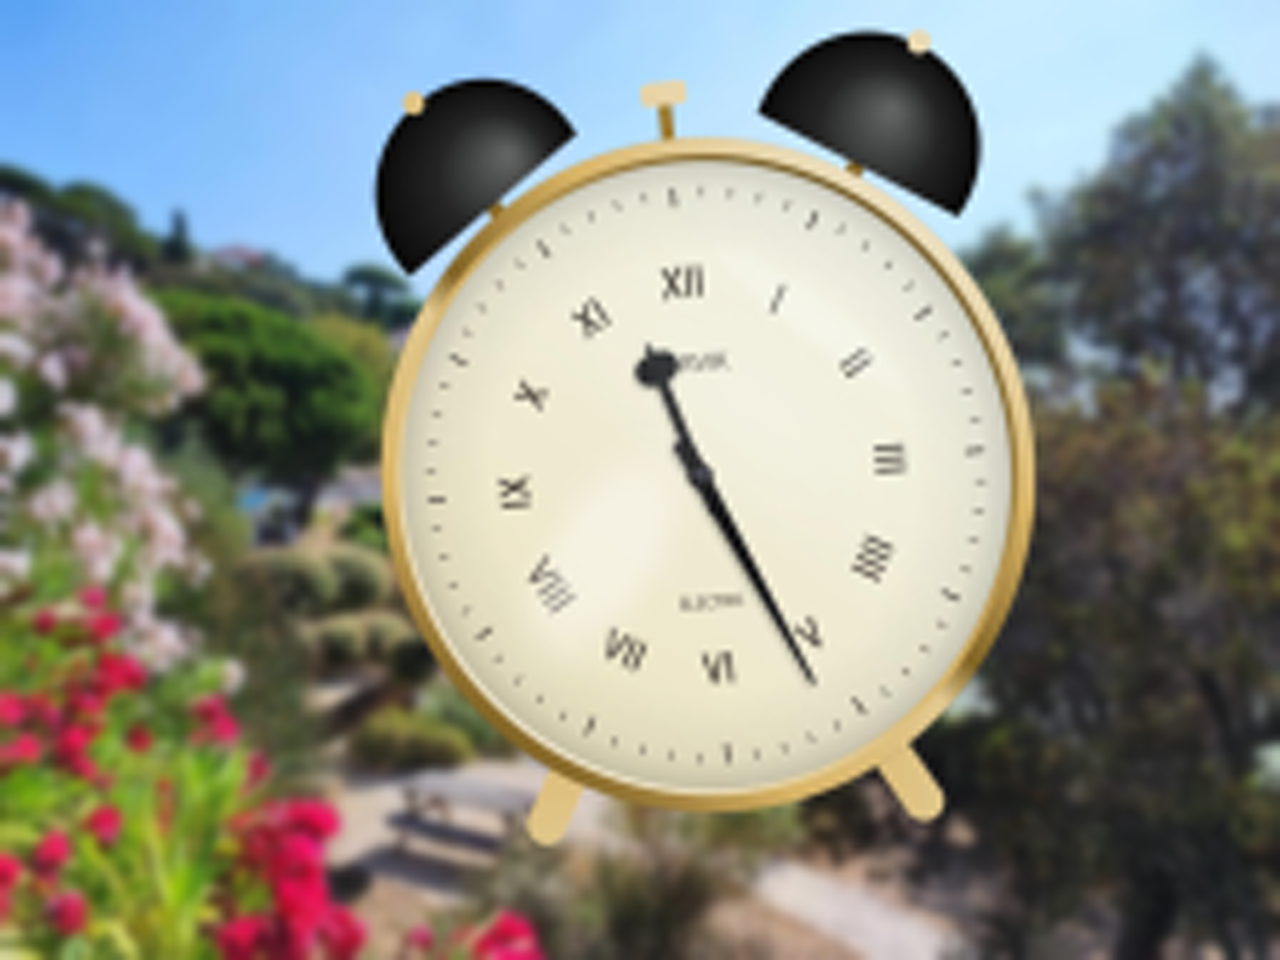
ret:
11:26
